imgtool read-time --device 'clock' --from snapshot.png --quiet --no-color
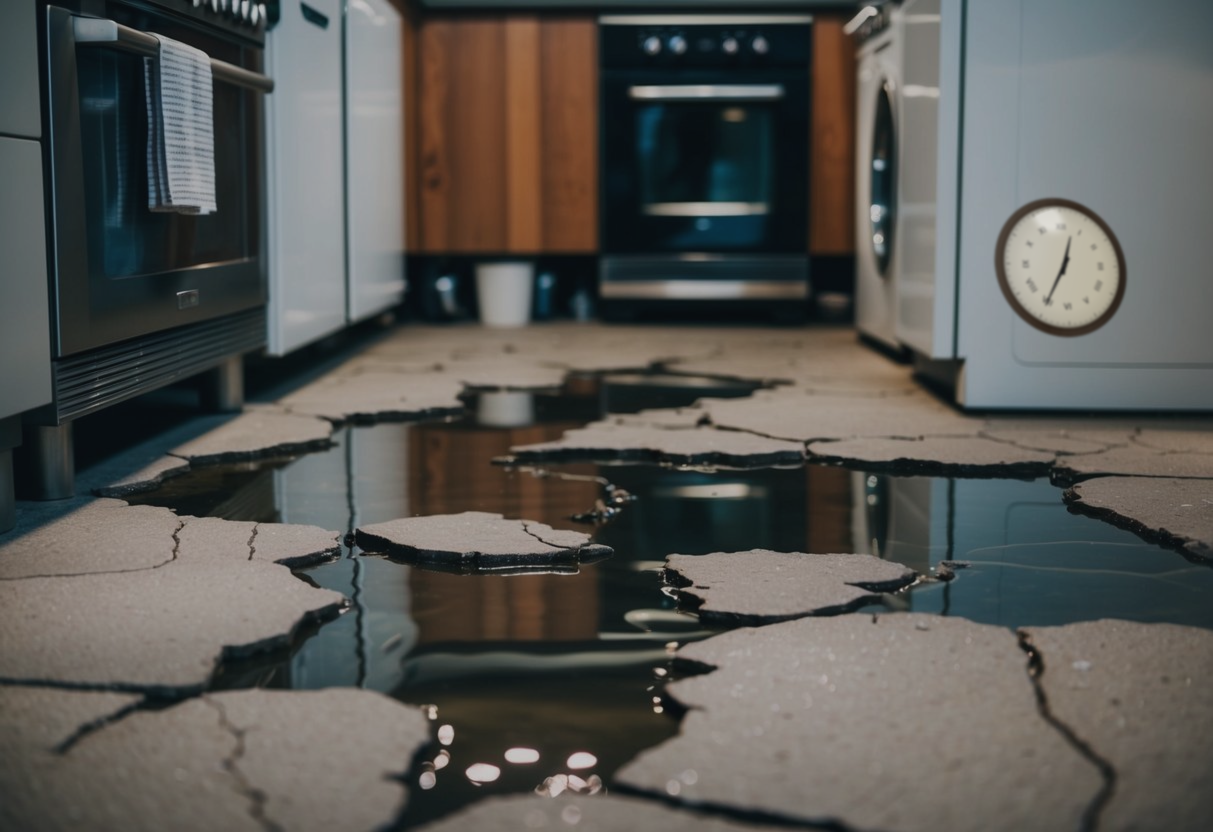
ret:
12:35
